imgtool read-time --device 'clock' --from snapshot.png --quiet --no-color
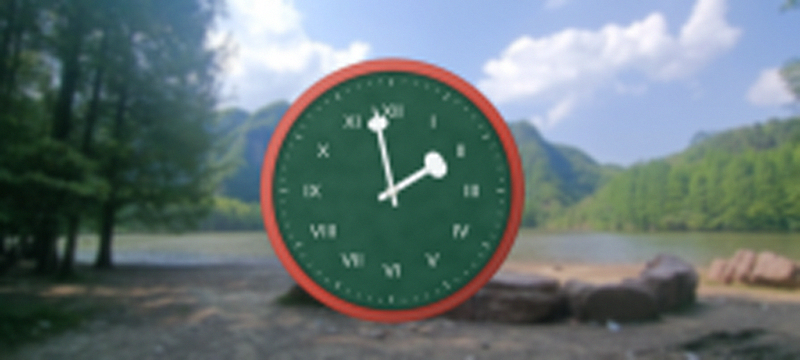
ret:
1:58
